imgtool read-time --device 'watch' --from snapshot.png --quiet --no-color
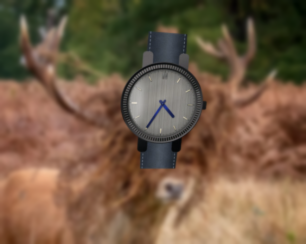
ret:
4:35
